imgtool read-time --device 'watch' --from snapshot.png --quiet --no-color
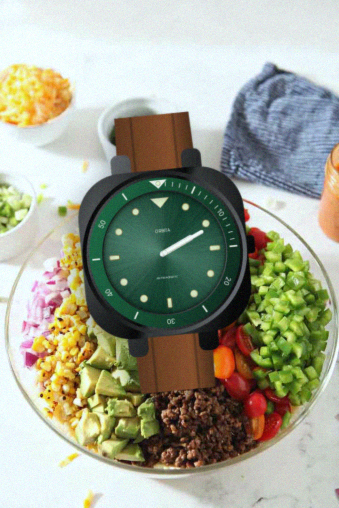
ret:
2:11
